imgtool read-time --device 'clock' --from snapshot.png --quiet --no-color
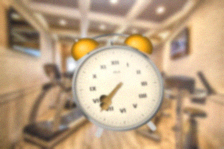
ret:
7:37
